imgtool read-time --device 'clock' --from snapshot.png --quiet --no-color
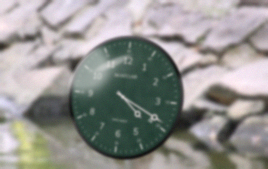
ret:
4:19
